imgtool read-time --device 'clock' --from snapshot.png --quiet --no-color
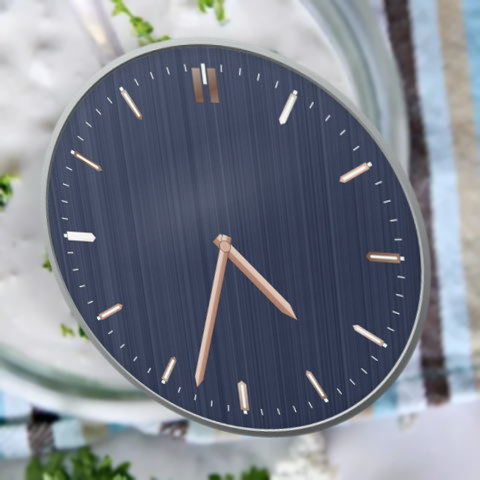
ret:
4:33
